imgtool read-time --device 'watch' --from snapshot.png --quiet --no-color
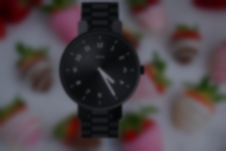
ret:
4:25
